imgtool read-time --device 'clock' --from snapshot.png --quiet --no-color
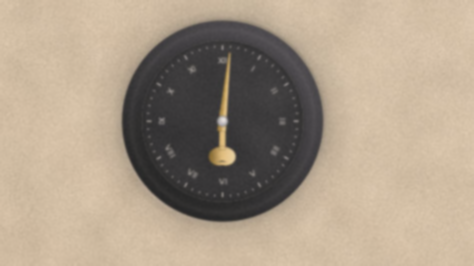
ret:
6:01
